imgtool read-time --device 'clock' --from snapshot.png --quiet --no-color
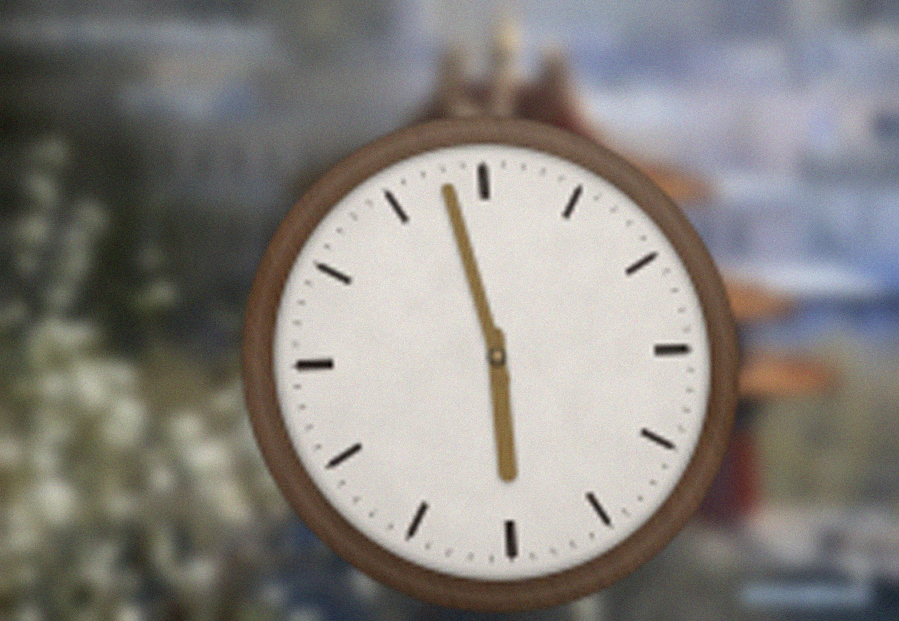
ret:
5:58
